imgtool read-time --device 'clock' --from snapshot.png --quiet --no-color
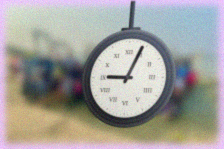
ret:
9:04
